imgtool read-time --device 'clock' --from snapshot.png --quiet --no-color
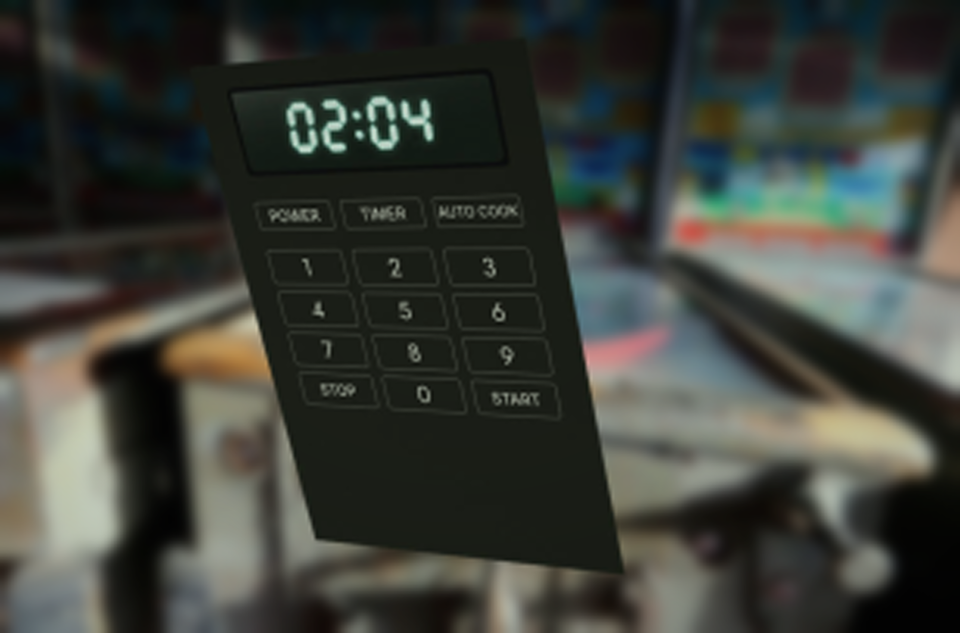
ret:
2:04
